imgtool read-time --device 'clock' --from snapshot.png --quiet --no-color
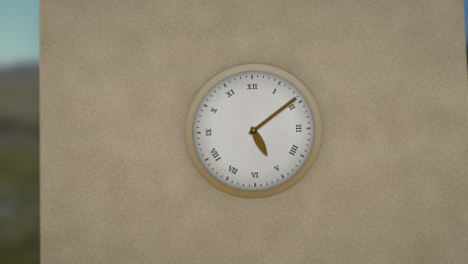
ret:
5:09
